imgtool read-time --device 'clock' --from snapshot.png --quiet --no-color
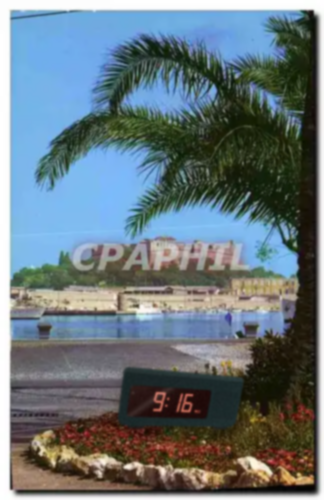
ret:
9:16
